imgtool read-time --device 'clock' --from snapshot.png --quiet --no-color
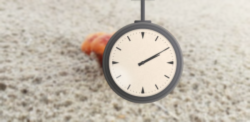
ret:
2:10
